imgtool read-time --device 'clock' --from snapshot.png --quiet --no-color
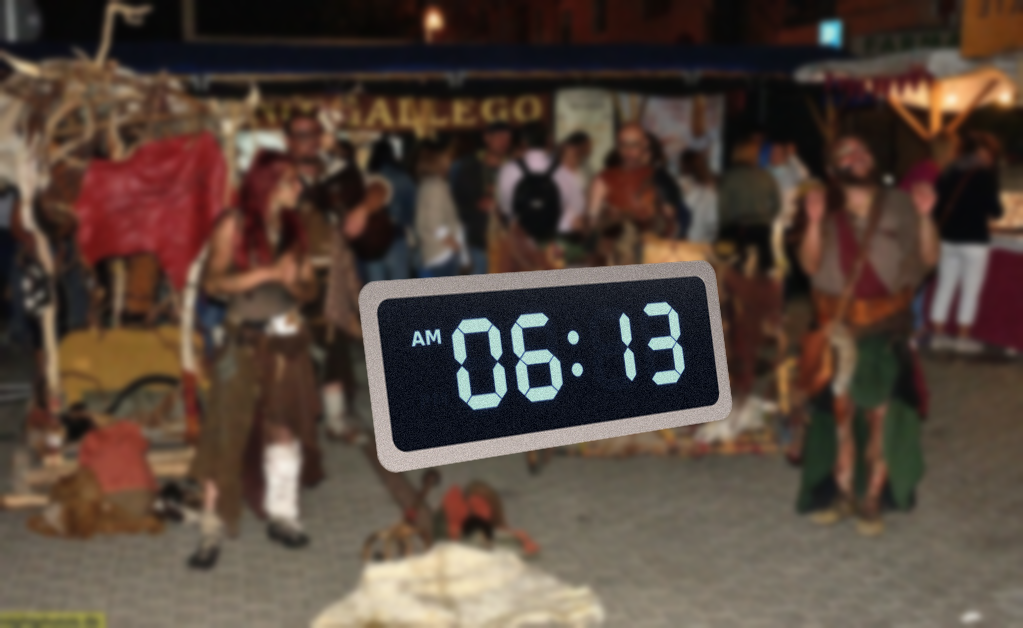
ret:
6:13
